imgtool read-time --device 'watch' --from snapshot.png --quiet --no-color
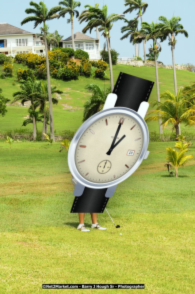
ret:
1:00
